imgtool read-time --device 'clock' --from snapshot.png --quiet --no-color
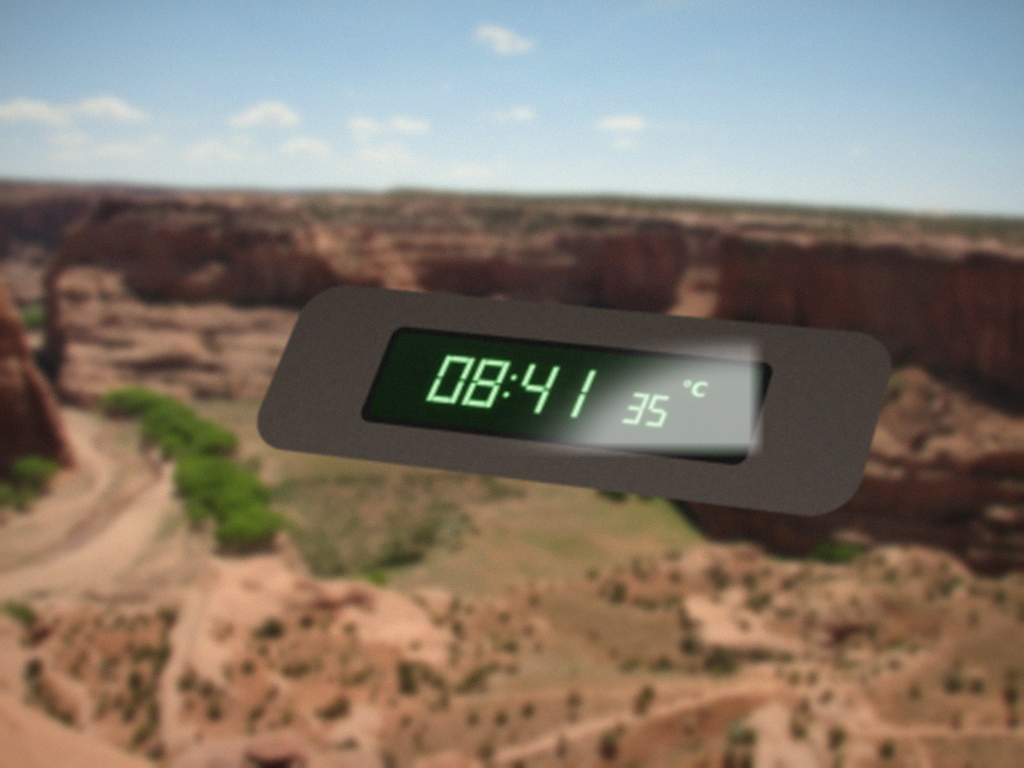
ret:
8:41
